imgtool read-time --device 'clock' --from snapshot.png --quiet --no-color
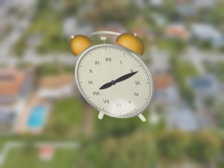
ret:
8:11
